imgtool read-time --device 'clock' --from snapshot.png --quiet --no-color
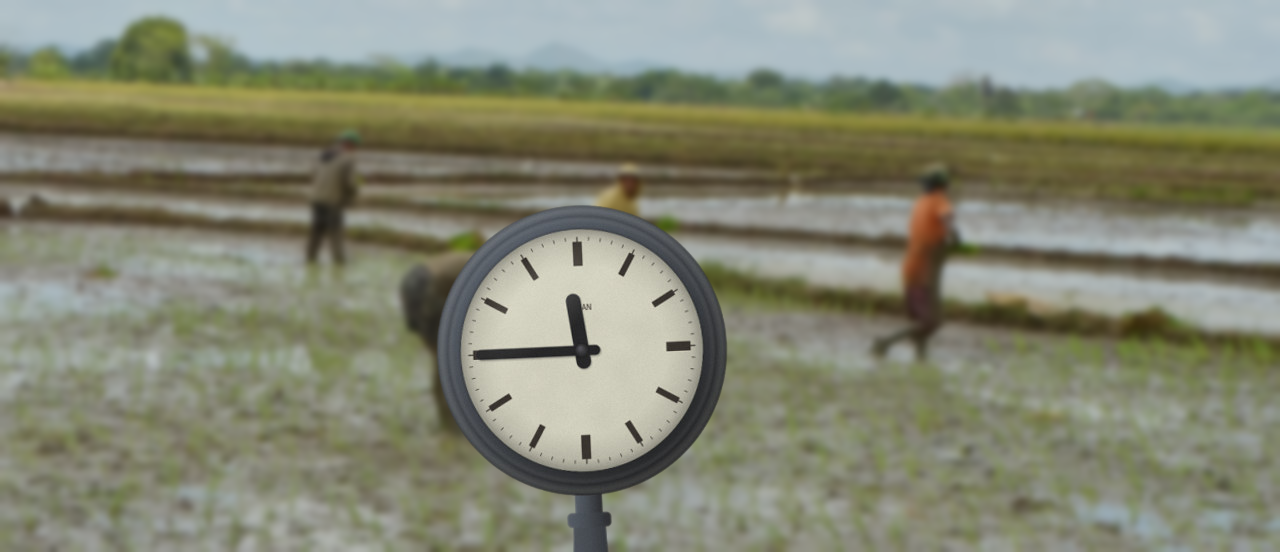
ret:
11:45
